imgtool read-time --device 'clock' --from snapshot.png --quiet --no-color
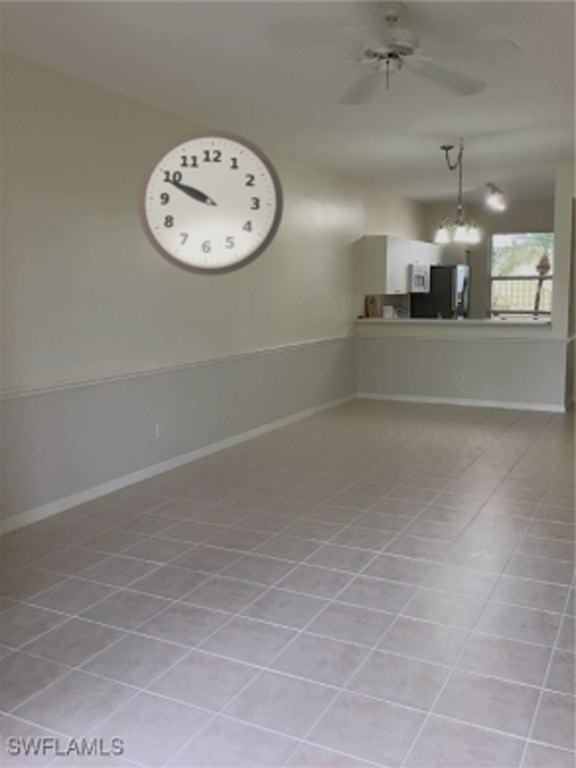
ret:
9:49
